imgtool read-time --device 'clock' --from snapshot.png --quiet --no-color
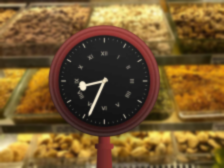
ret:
8:34
